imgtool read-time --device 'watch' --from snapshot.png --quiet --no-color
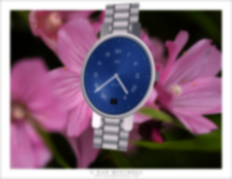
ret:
4:39
